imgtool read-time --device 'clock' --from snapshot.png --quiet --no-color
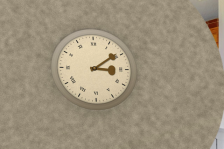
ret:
3:09
